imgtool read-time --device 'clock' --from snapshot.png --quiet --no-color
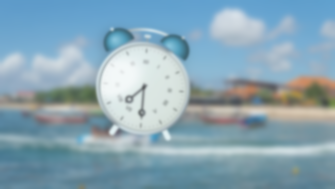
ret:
7:30
